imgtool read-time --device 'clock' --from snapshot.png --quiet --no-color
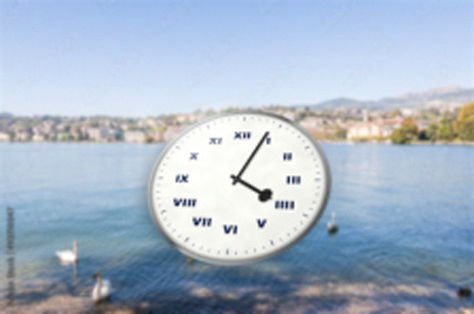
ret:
4:04
